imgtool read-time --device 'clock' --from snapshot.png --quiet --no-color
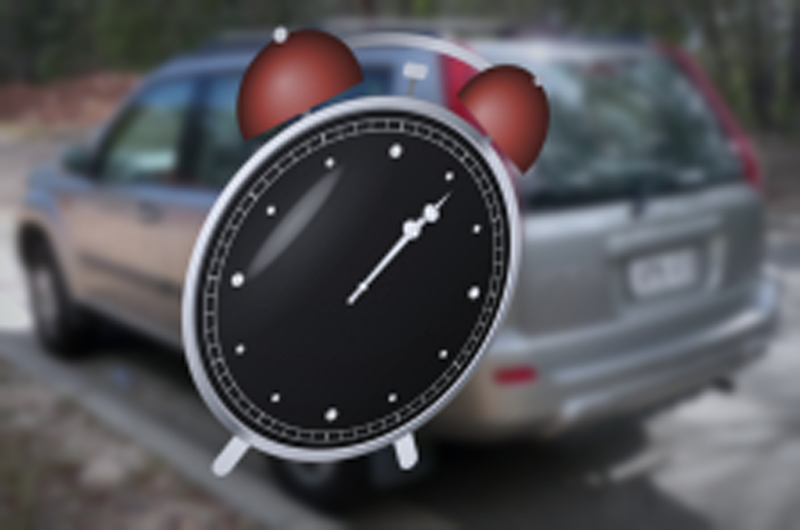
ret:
1:06
